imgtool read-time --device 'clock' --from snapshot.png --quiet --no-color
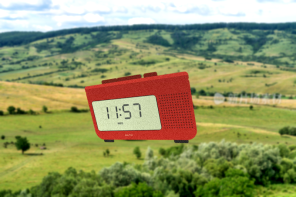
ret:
11:57
